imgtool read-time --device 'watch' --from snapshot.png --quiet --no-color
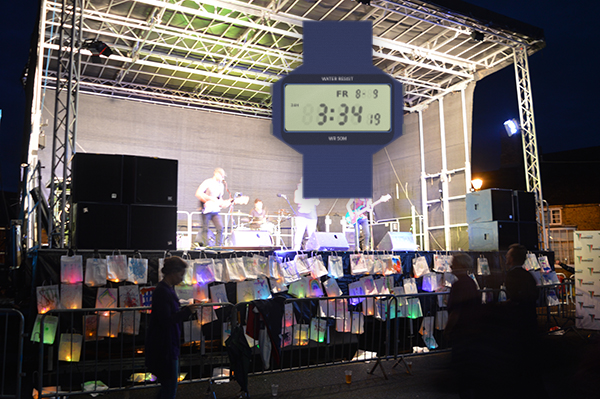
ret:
3:34:19
